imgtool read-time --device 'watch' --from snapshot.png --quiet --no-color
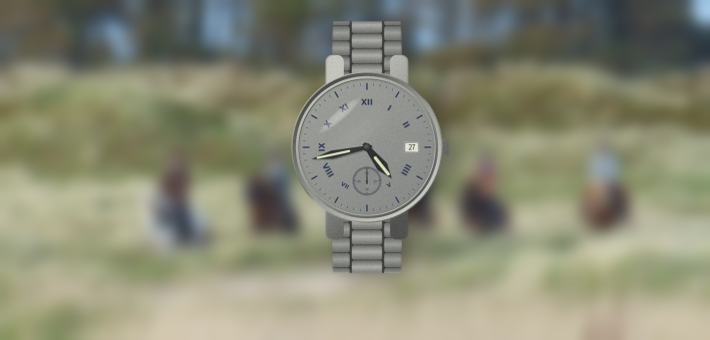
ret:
4:43
